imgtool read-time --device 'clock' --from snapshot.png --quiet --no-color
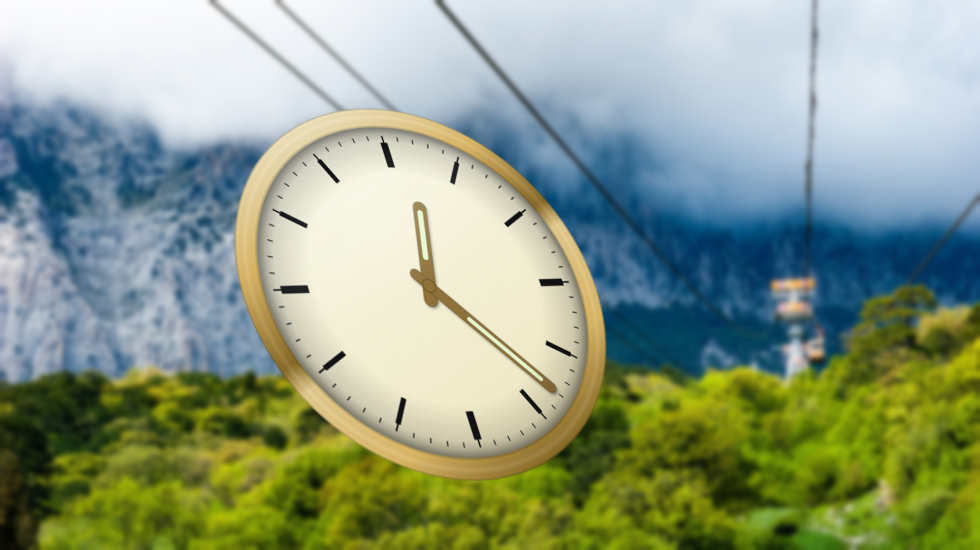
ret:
12:23
